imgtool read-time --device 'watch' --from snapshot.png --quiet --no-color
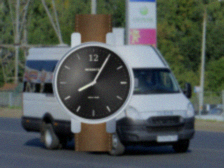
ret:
8:05
